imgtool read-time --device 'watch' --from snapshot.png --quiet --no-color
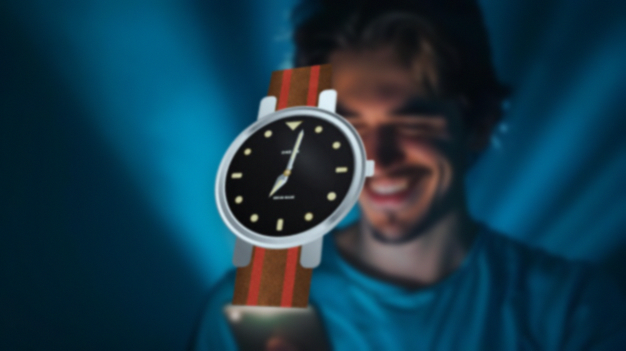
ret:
7:02
